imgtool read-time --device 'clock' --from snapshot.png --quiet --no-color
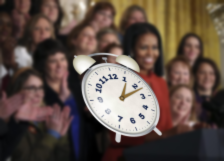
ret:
1:12
